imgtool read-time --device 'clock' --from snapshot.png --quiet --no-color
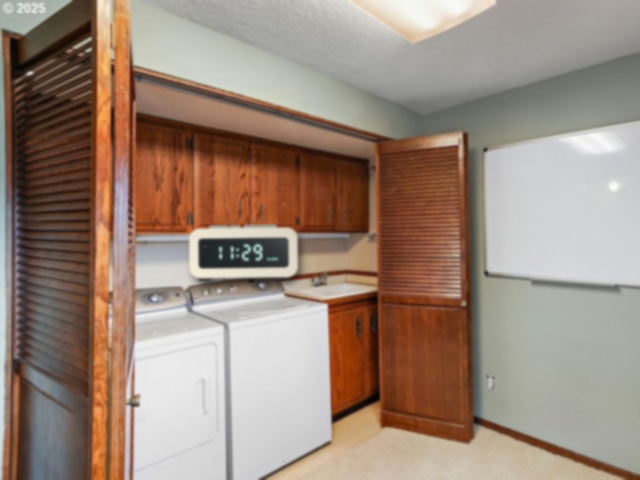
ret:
11:29
